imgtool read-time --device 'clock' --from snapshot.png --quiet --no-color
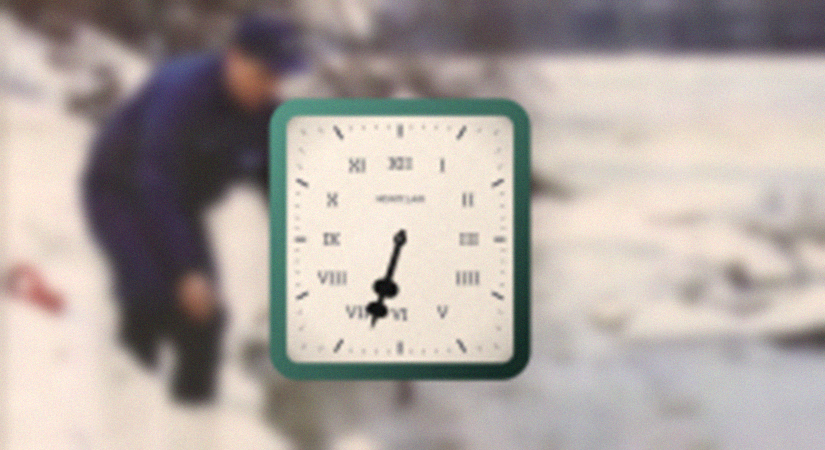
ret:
6:33
